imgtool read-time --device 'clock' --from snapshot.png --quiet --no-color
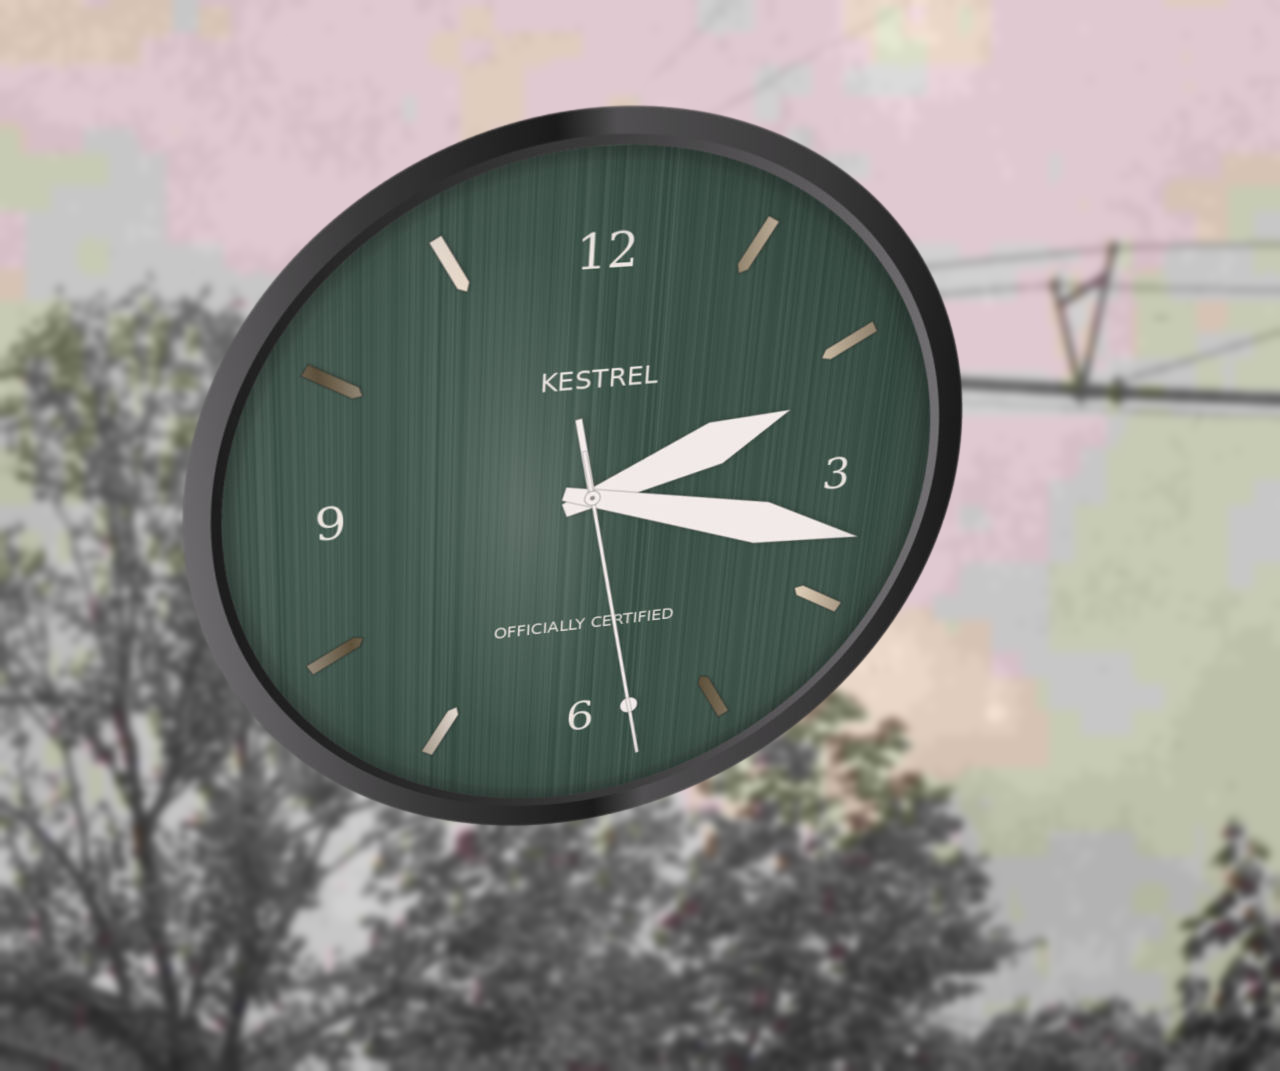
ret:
2:17:28
